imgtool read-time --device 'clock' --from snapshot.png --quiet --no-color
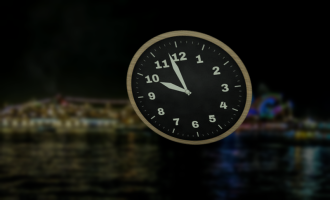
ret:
9:58
